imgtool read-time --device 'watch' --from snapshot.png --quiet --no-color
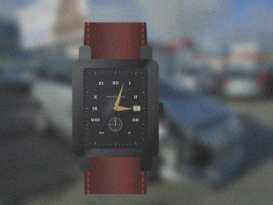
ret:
3:03
